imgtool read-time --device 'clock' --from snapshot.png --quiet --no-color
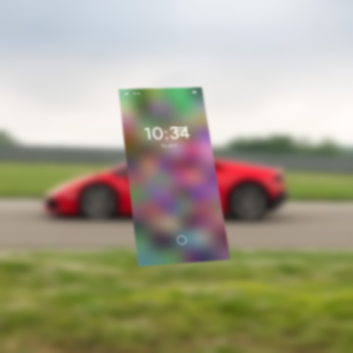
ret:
10:34
